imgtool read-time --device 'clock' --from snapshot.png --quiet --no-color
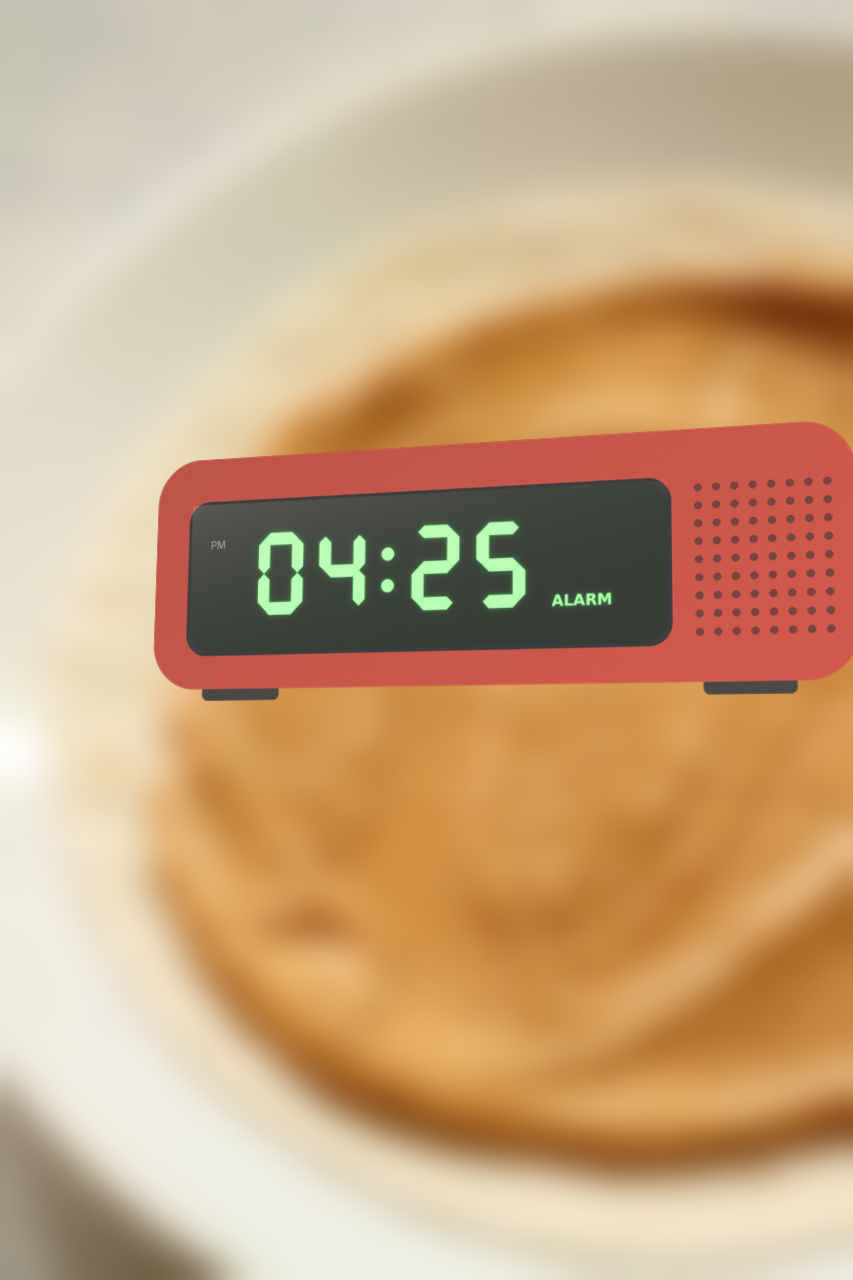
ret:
4:25
